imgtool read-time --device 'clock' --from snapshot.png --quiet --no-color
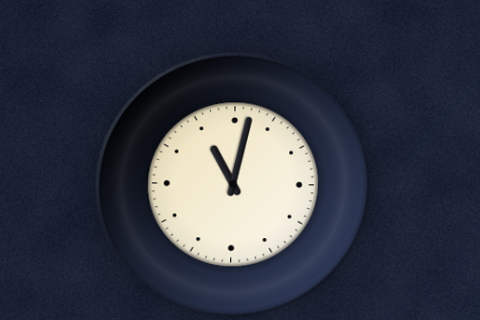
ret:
11:02
